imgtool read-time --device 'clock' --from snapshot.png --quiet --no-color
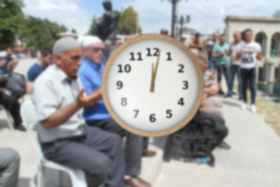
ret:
12:02
